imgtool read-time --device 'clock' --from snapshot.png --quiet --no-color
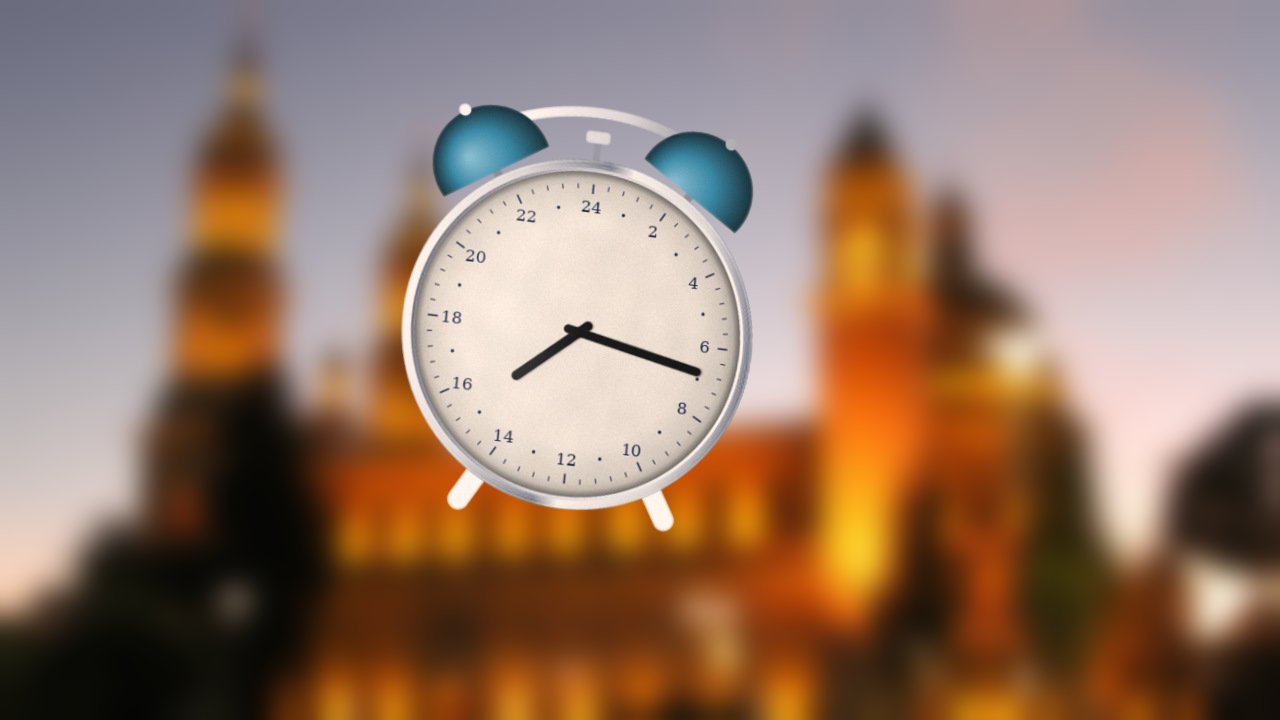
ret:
15:17
